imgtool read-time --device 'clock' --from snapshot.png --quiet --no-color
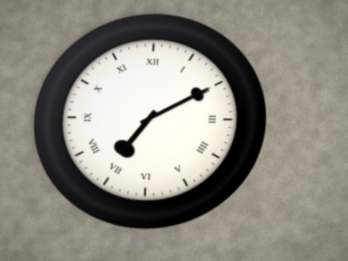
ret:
7:10
